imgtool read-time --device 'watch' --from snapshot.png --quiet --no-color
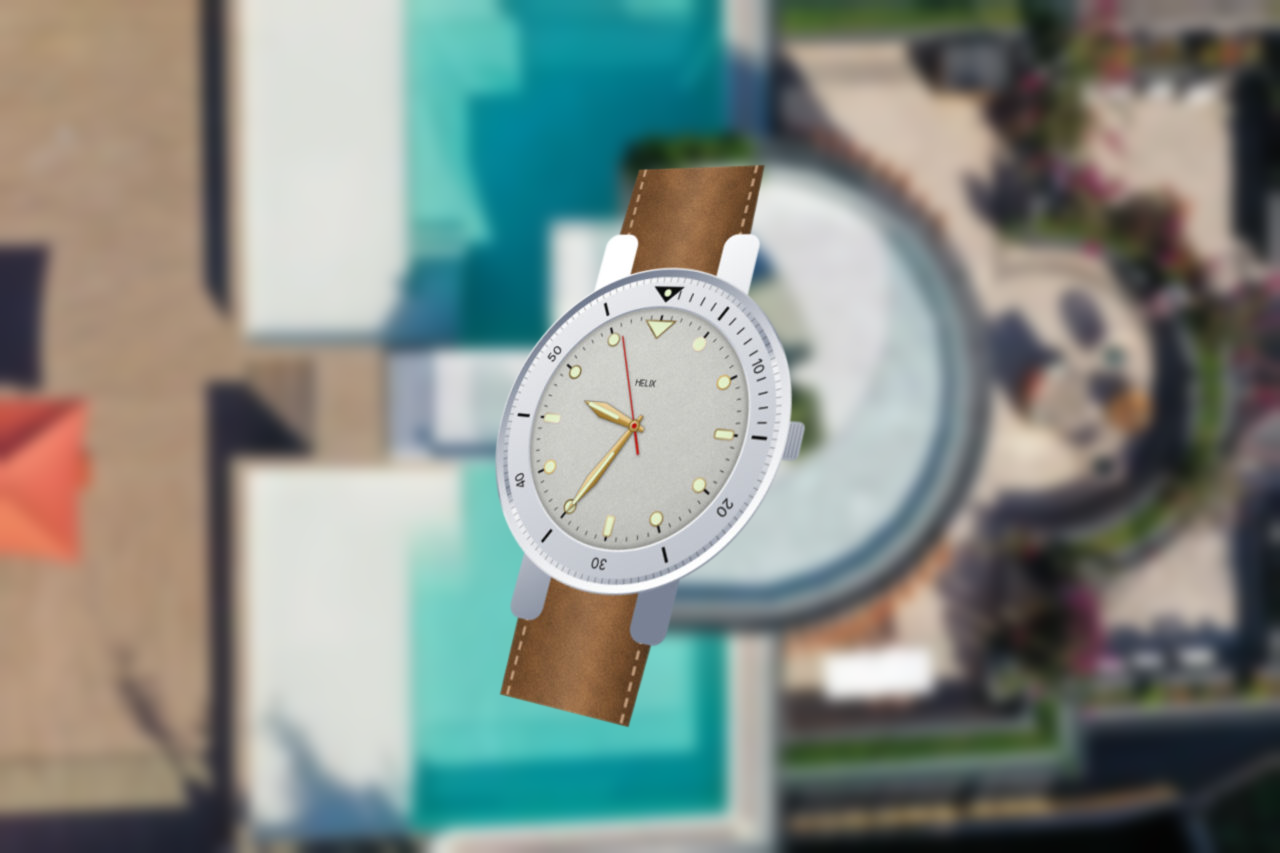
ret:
9:34:56
